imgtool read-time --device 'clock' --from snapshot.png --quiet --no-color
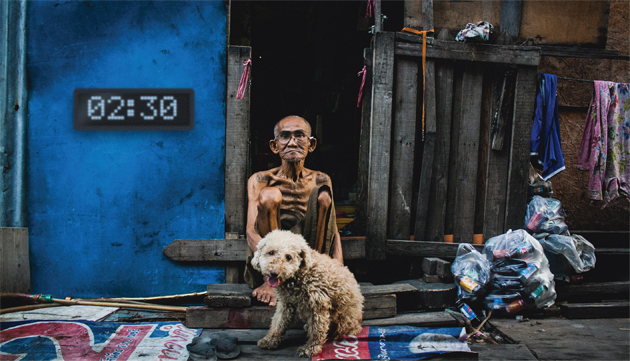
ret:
2:30
